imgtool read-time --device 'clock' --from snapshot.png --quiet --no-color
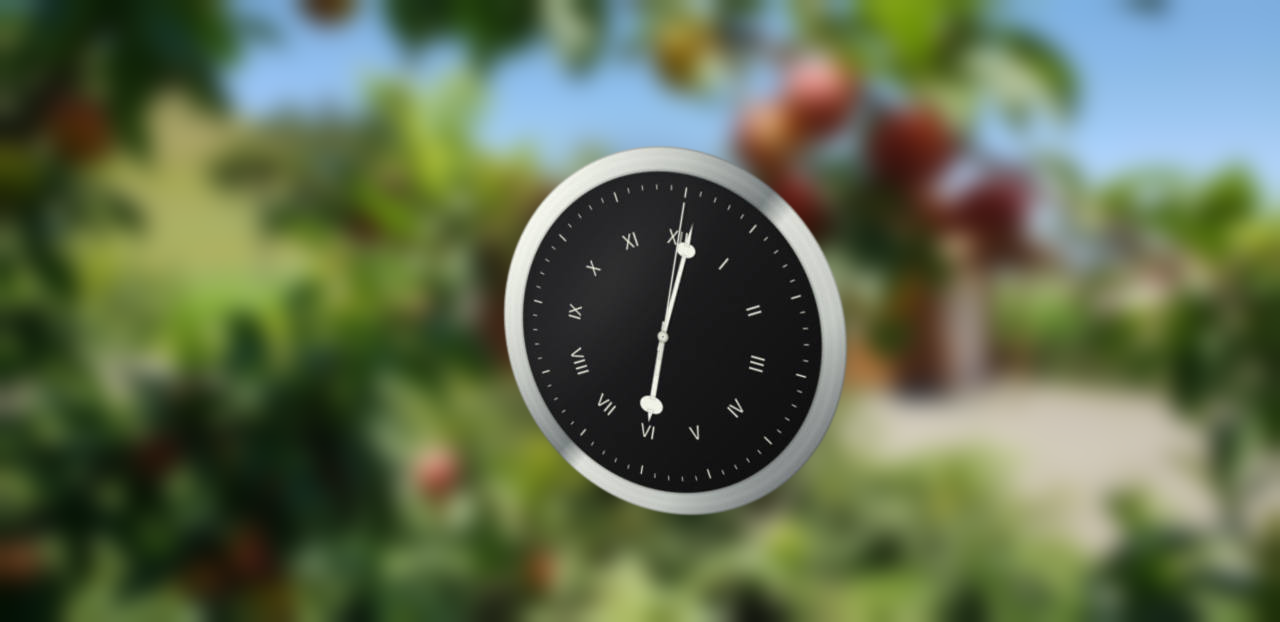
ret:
6:01:00
